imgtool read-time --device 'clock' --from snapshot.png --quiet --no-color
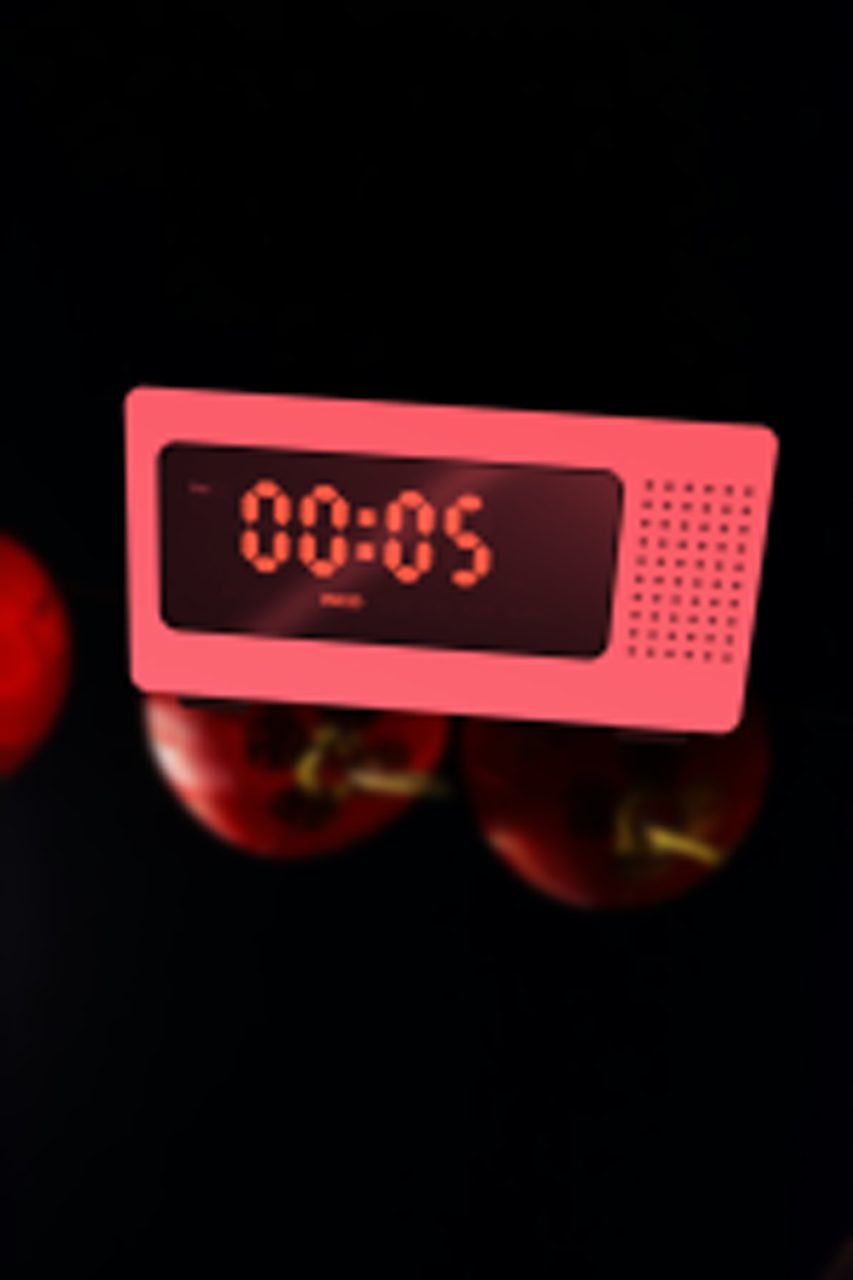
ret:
0:05
